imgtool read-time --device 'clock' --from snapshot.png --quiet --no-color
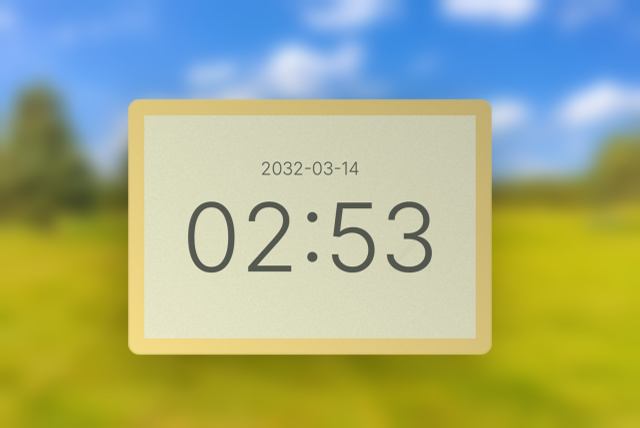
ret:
2:53
